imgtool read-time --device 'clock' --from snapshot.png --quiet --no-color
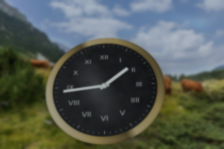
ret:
1:44
